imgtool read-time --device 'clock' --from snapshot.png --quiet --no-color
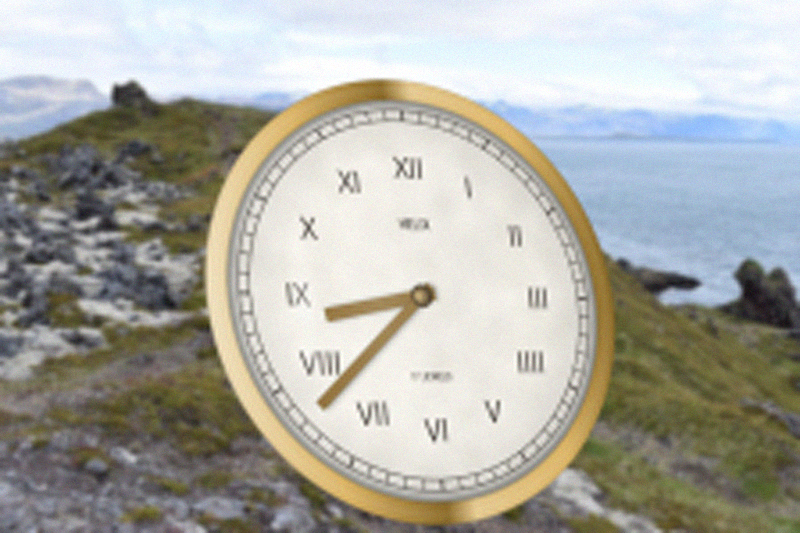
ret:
8:38
